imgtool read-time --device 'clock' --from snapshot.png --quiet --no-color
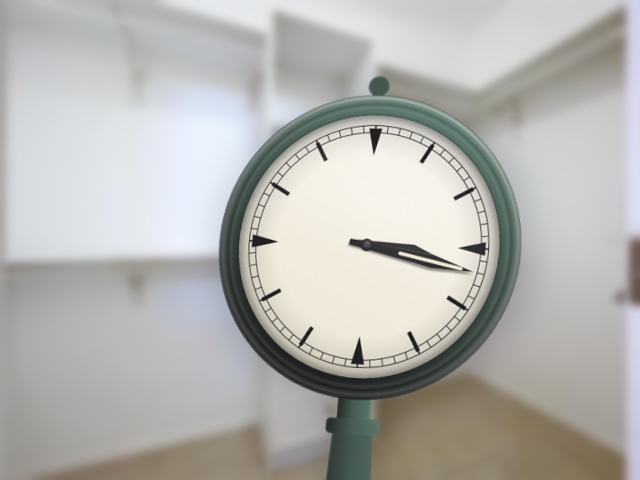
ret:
3:17
